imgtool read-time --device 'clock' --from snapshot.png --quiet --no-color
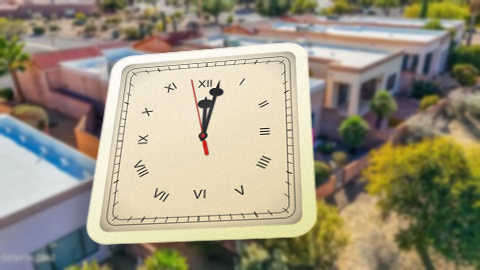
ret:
12:01:58
